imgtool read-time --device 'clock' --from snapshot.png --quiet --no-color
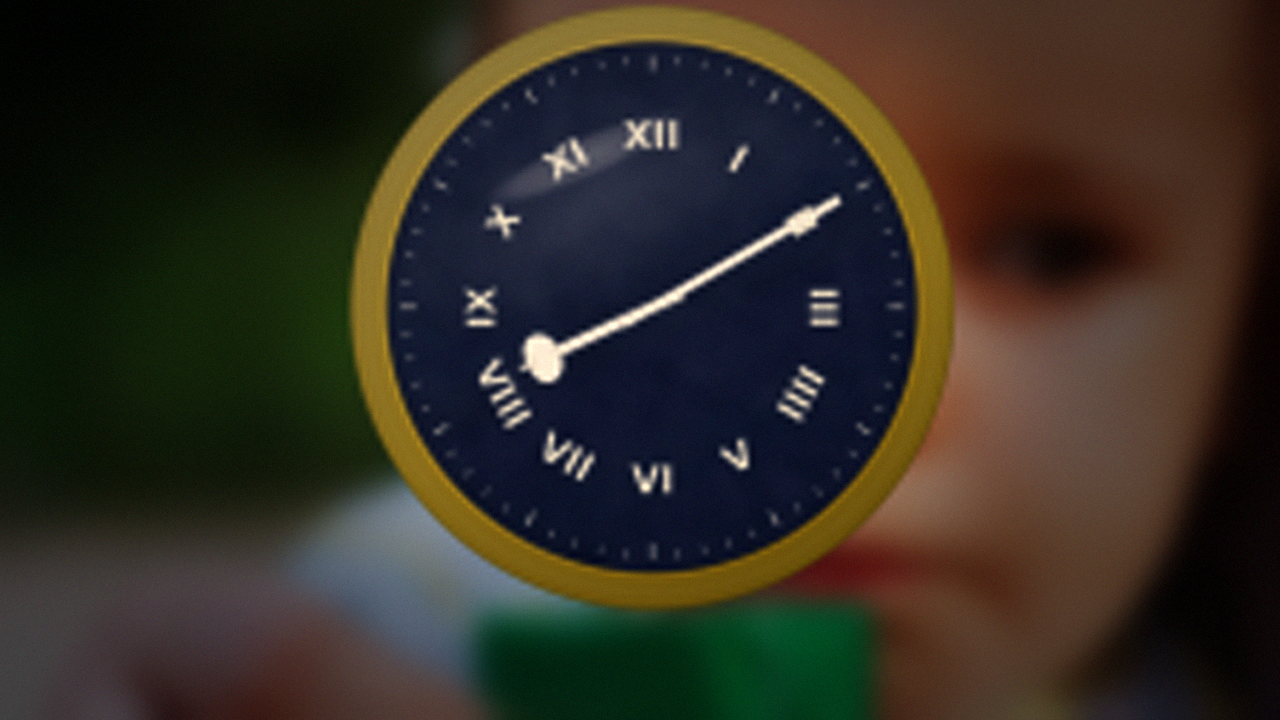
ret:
8:10
